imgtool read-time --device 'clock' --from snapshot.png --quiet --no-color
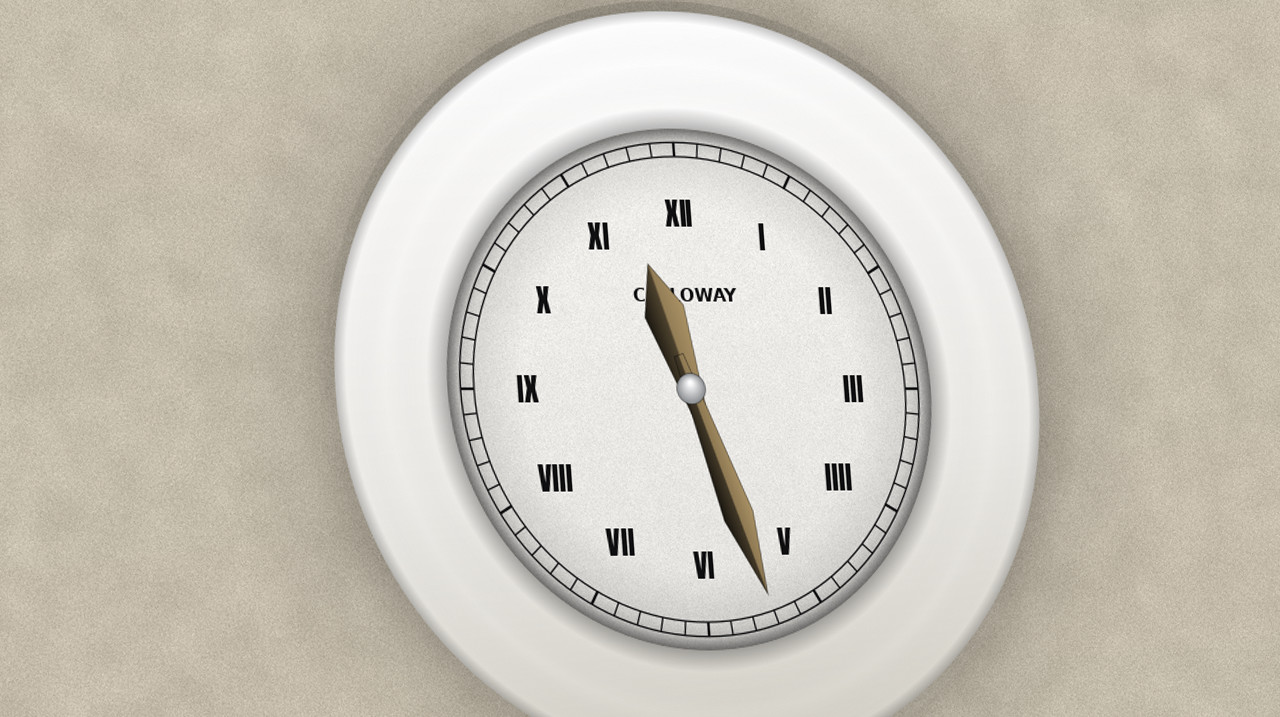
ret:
11:27
